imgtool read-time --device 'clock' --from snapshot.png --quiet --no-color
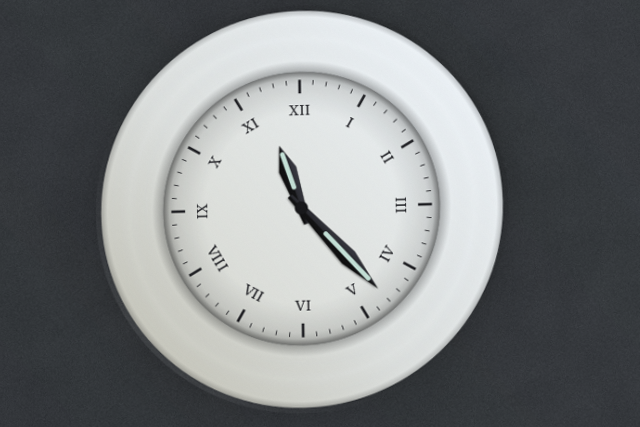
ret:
11:23
